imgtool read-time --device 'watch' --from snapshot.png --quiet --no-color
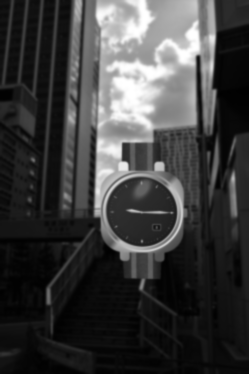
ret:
9:15
